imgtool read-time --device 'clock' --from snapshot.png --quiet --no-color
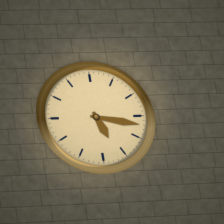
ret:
5:17
